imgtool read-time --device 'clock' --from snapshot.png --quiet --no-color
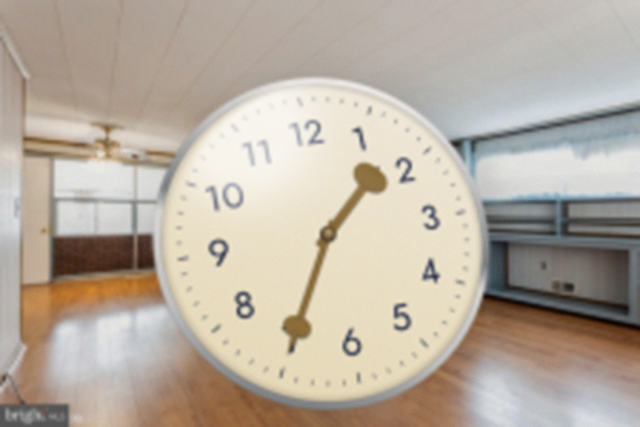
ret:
1:35
